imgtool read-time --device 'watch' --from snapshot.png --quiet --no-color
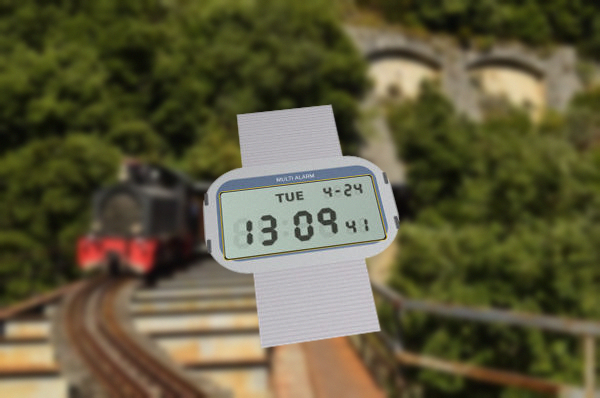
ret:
13:09:41
